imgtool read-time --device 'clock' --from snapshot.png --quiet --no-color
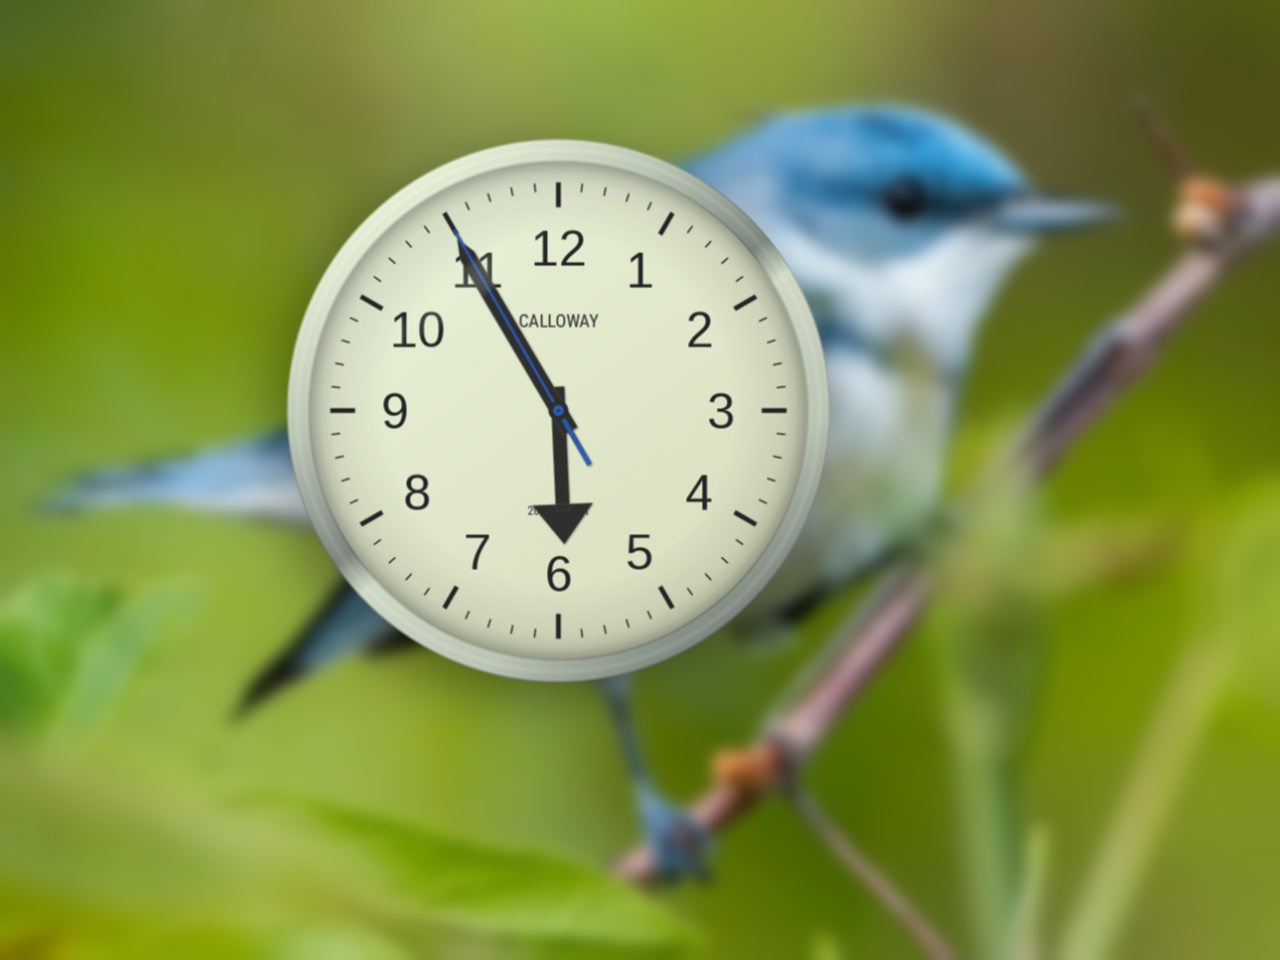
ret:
5:54:55
